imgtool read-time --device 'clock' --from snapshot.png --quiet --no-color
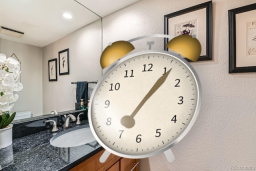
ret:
7:06
